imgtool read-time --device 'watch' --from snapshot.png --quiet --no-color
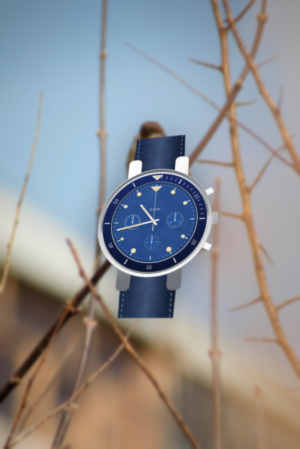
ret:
10:43
